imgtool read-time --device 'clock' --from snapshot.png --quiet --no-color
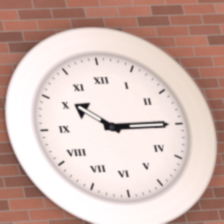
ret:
10:15
